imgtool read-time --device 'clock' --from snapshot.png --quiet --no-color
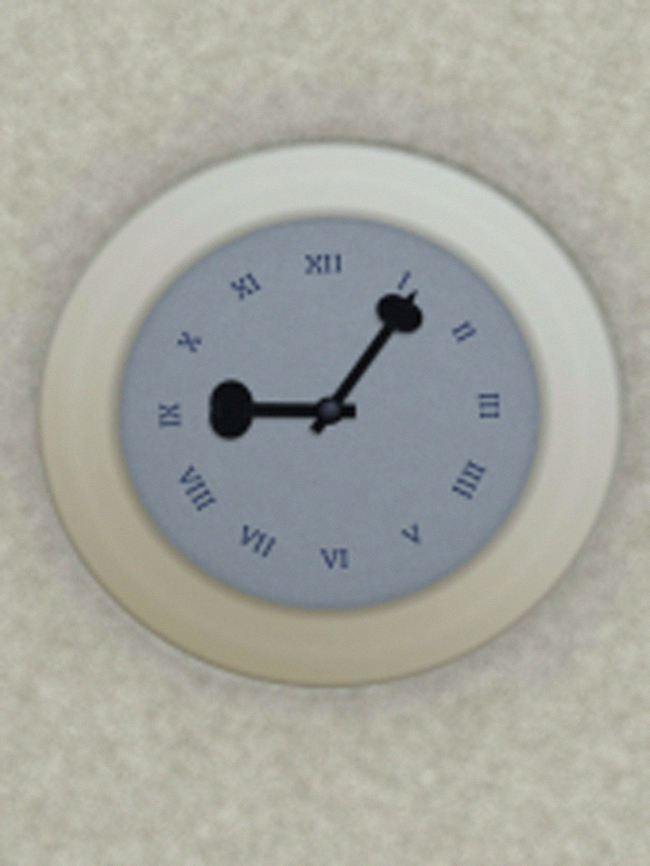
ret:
9:06
